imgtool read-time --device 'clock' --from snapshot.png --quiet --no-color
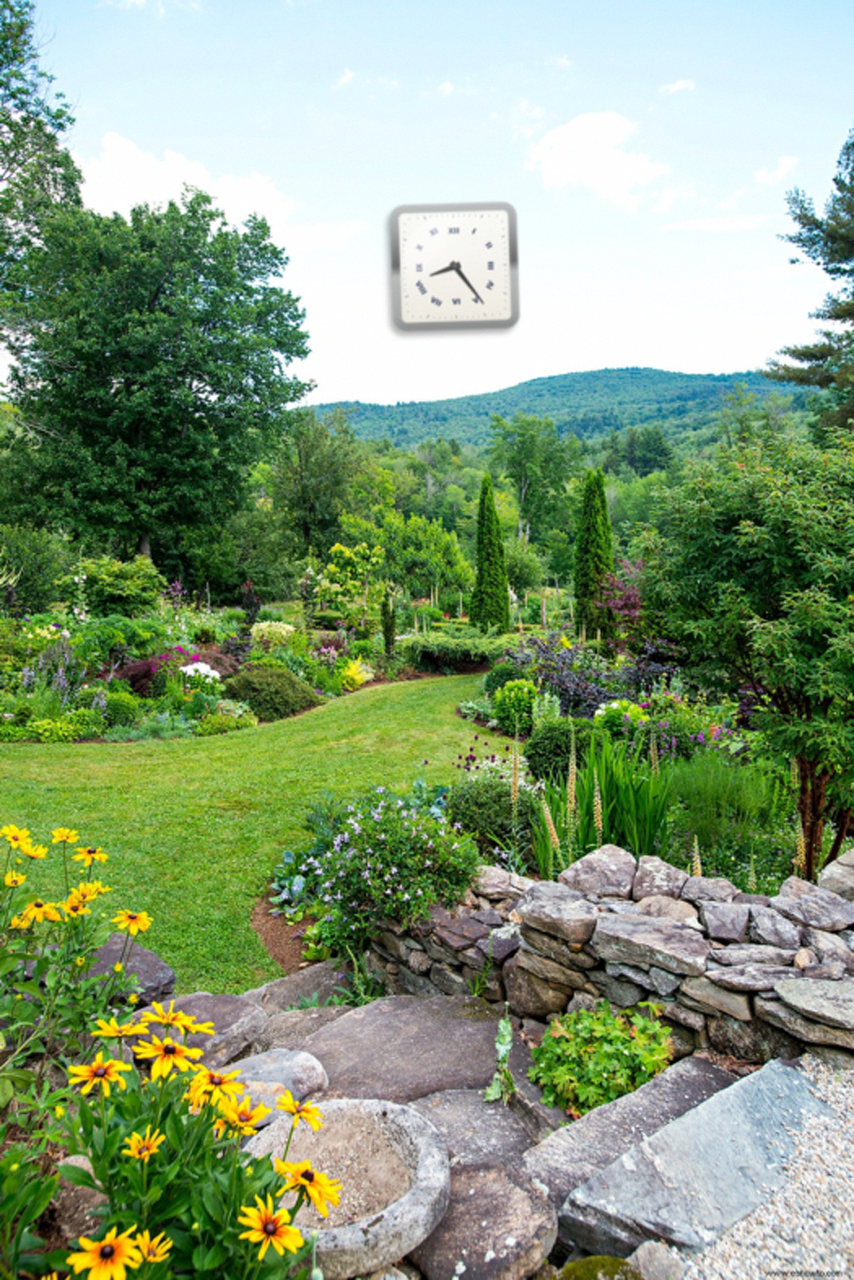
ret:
8:24
